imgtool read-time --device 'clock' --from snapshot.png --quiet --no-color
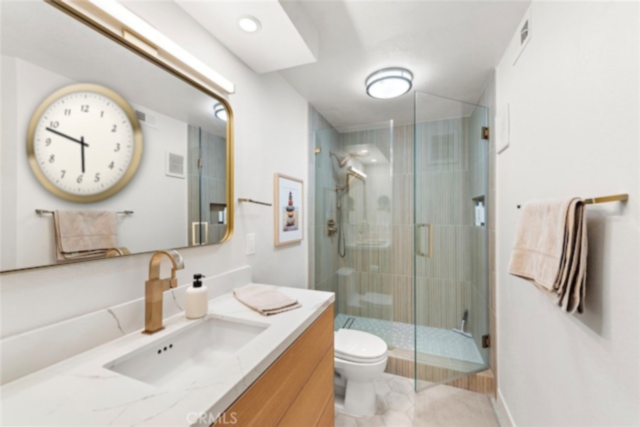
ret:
5:48
